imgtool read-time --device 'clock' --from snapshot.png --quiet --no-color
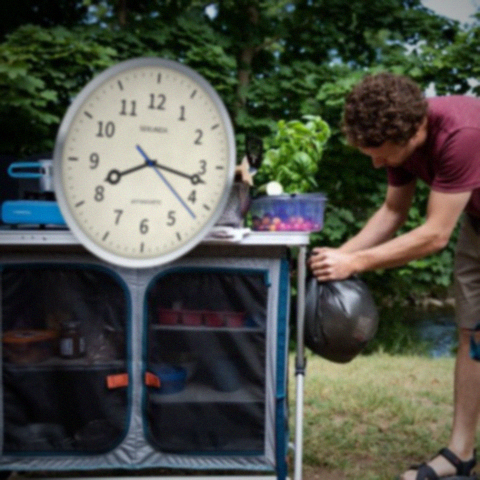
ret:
8:17:22
